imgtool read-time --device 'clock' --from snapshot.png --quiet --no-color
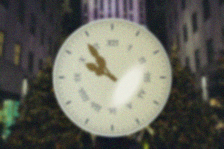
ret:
9:54
